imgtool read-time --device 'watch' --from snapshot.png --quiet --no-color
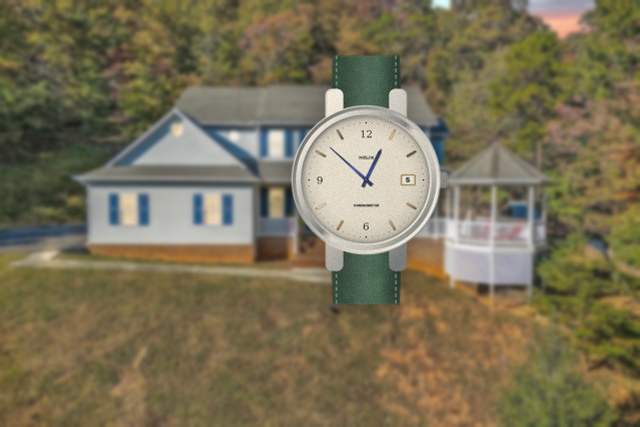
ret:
12:52
